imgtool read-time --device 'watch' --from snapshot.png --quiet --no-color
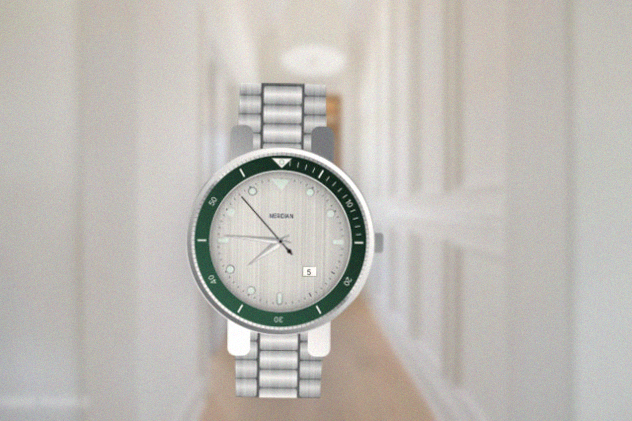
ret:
7:45:53
